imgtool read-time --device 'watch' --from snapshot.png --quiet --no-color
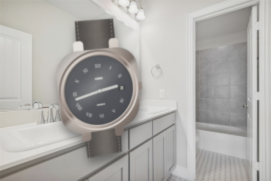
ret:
2:43
